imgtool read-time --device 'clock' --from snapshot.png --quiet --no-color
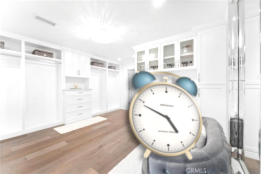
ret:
4:49
